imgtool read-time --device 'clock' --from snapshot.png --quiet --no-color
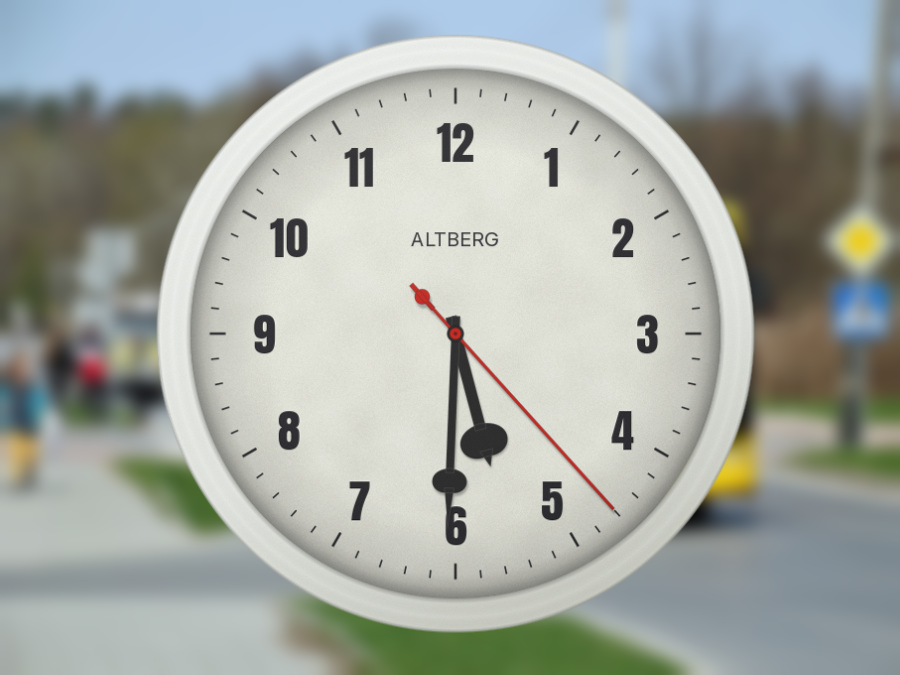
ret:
5:30:23
